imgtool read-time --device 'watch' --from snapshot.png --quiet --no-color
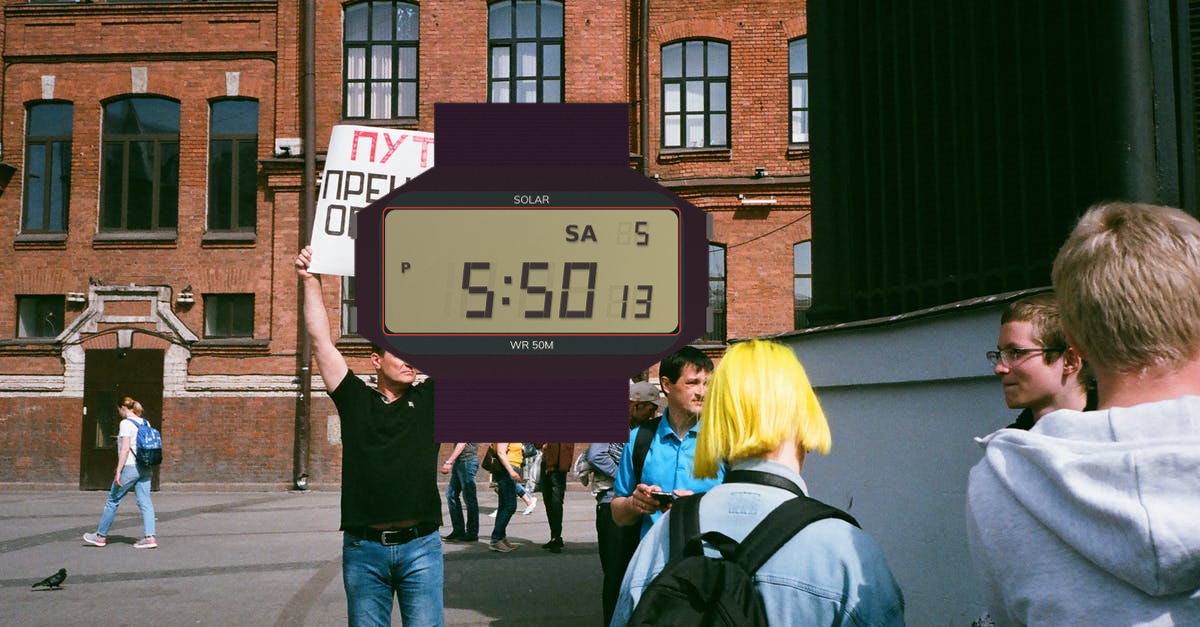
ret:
5:50:13
